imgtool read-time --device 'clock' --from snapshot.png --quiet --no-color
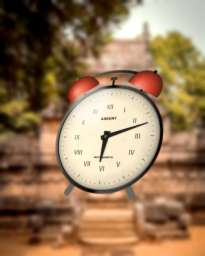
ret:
6:12
